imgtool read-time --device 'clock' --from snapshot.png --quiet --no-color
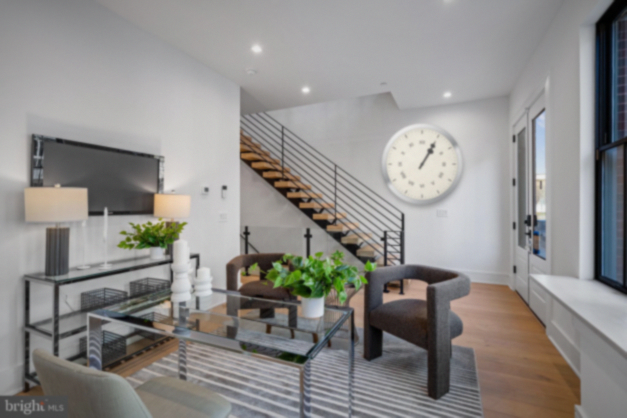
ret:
1:05
